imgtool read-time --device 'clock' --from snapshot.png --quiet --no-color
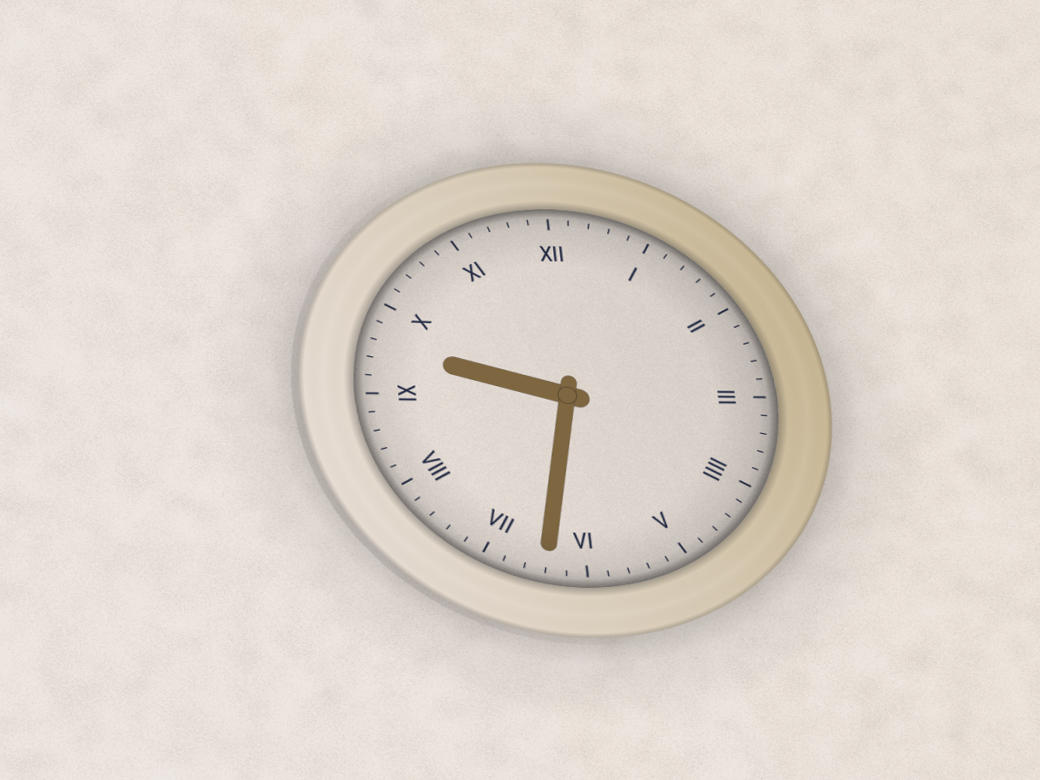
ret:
9:32
